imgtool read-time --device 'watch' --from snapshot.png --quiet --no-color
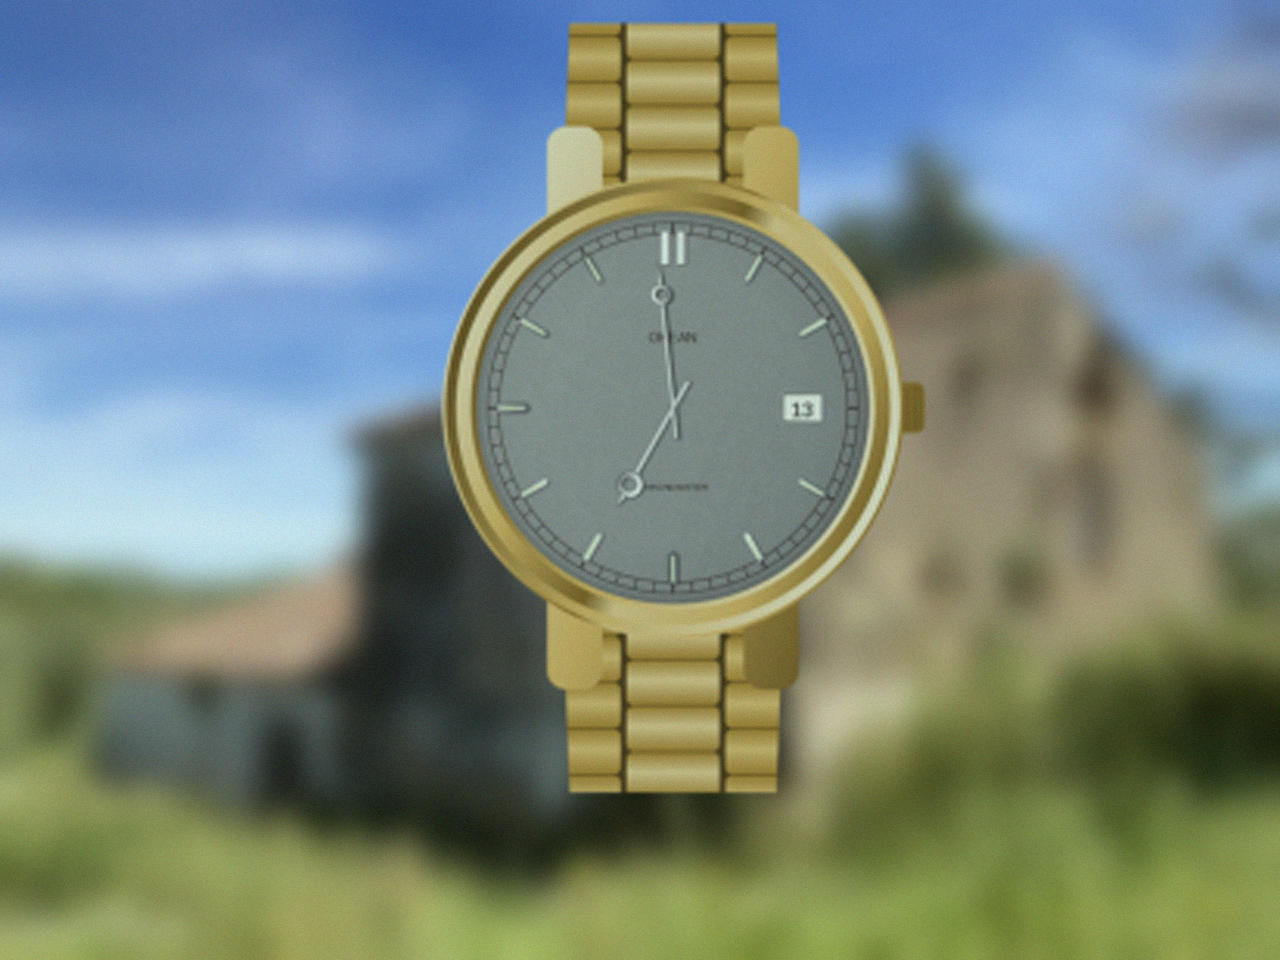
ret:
6:59
